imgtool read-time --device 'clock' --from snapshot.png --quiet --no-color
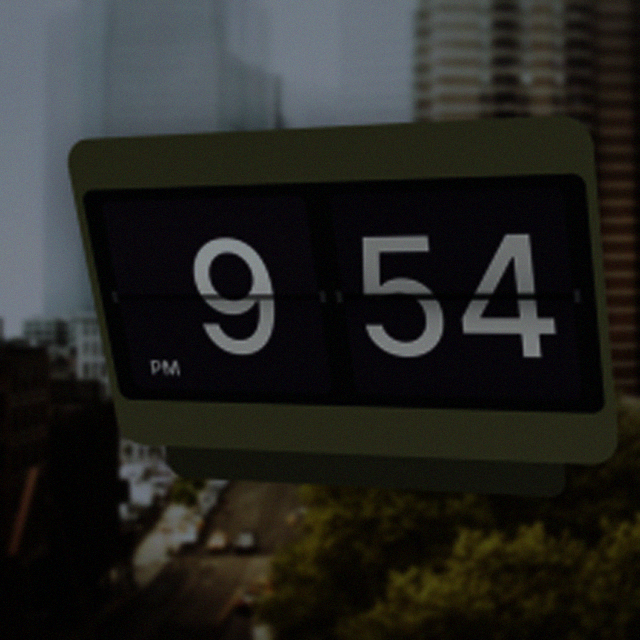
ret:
9:54
